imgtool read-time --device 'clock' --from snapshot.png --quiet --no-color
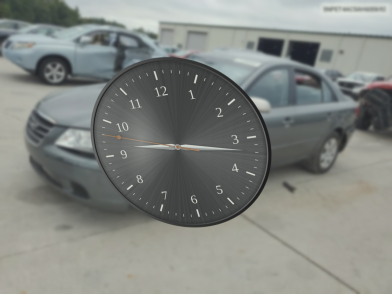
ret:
9:16:48
